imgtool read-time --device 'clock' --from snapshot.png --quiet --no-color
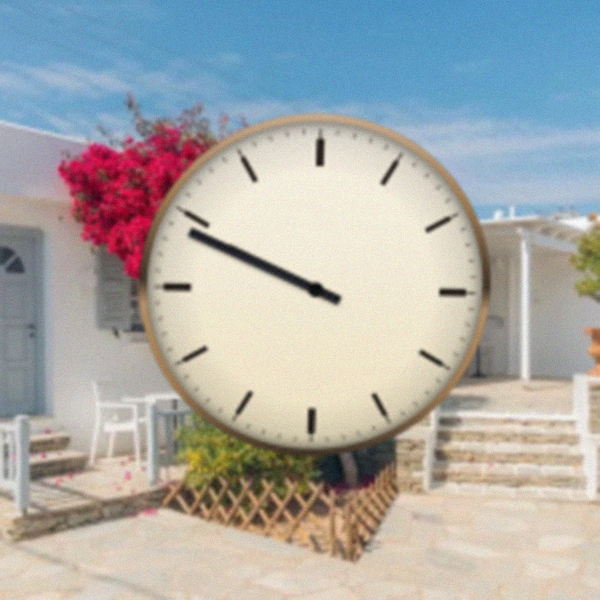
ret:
9:49
